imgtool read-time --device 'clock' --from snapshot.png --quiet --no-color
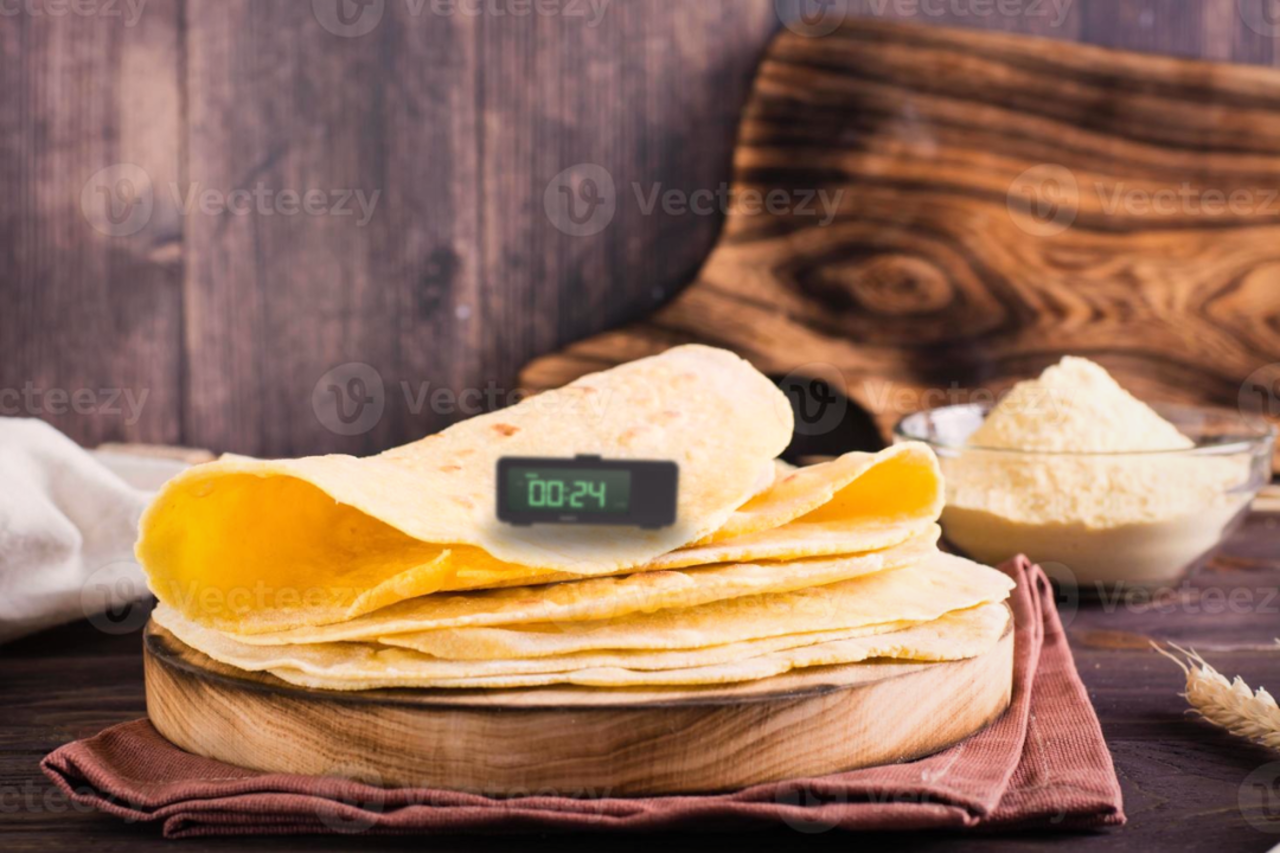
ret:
0:24
